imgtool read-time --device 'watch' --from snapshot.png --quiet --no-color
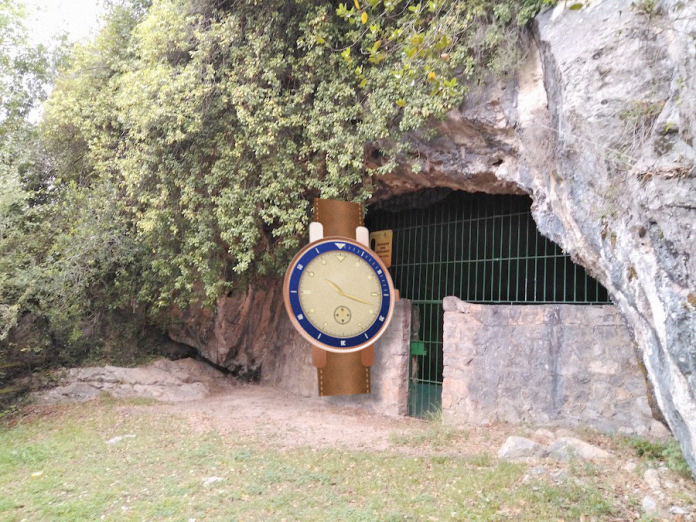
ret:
10:18
